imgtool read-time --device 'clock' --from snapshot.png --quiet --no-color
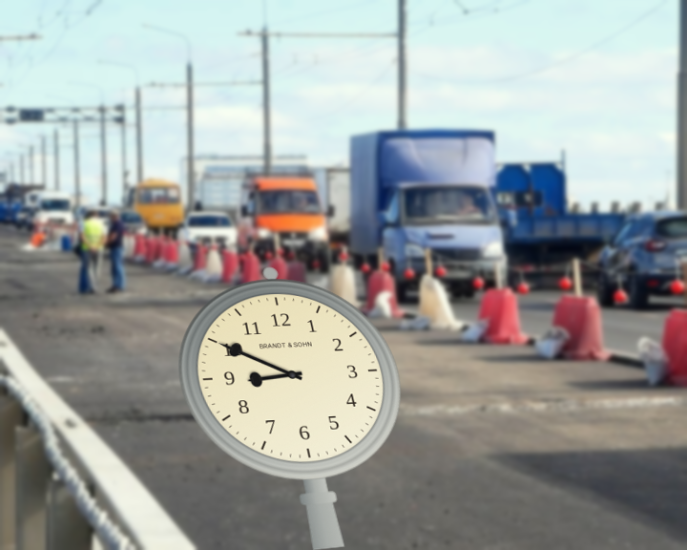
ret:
8:50
